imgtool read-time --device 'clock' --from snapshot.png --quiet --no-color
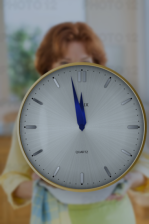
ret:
11:58
